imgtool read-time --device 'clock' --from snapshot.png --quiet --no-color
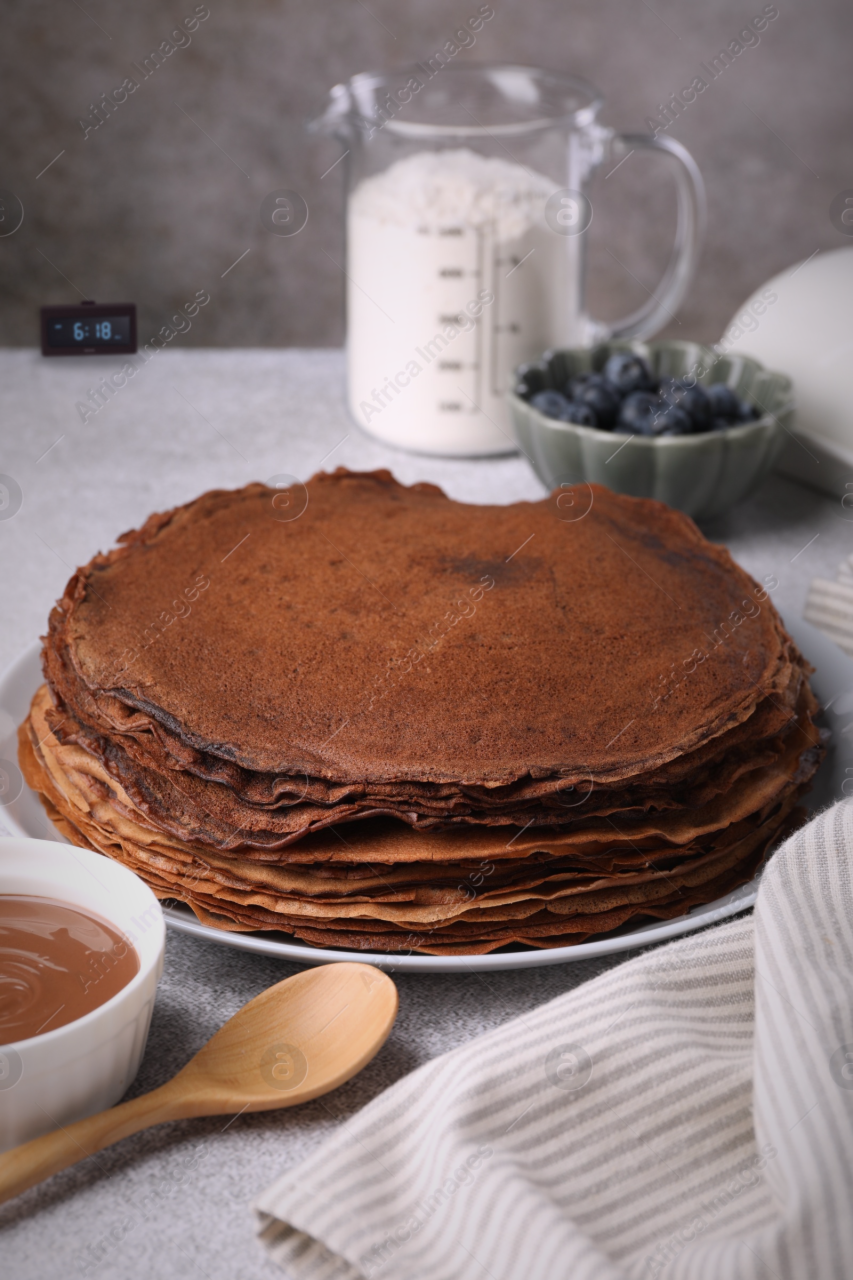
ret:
6:18
